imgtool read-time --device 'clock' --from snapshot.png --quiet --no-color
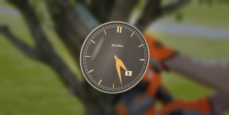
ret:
4:27
